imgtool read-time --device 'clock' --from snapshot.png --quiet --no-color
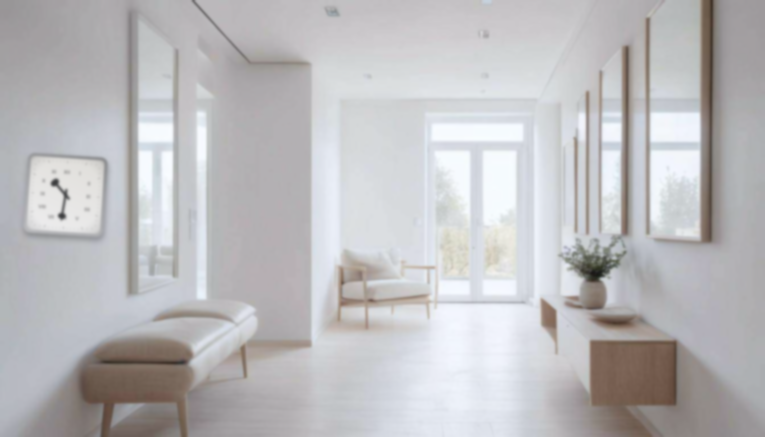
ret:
10:31
